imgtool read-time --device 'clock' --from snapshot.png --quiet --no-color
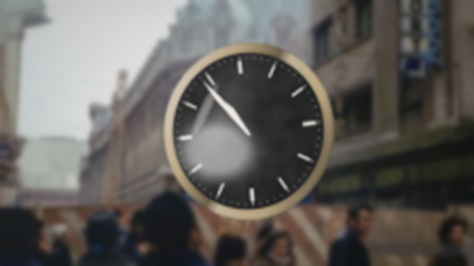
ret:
10:54
